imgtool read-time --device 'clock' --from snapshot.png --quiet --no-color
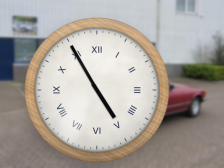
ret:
4:55
